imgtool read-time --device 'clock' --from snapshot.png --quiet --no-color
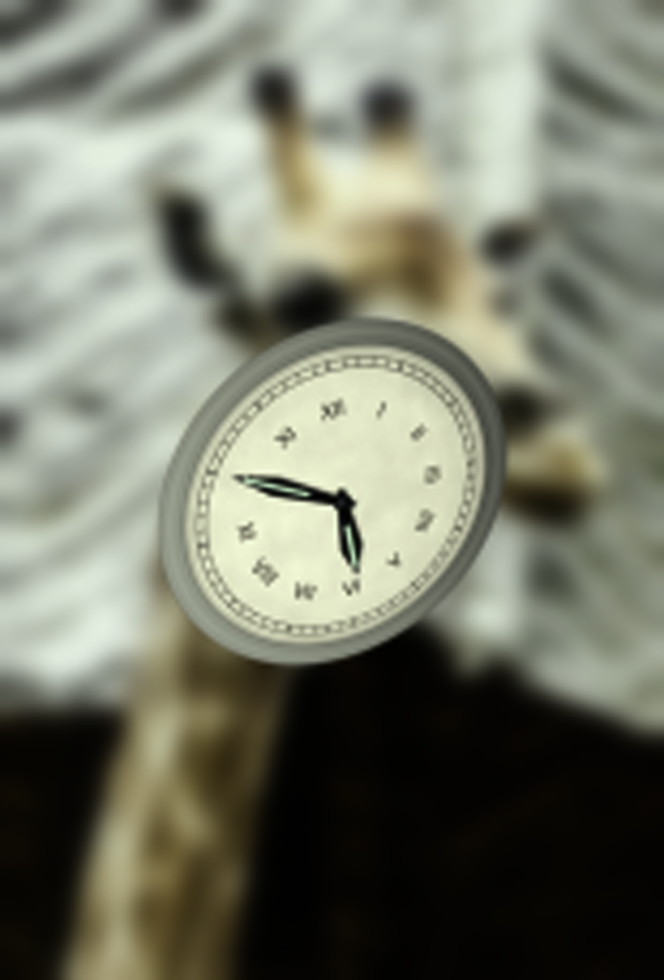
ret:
5:50
